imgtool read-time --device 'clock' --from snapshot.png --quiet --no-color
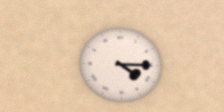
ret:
4:15
